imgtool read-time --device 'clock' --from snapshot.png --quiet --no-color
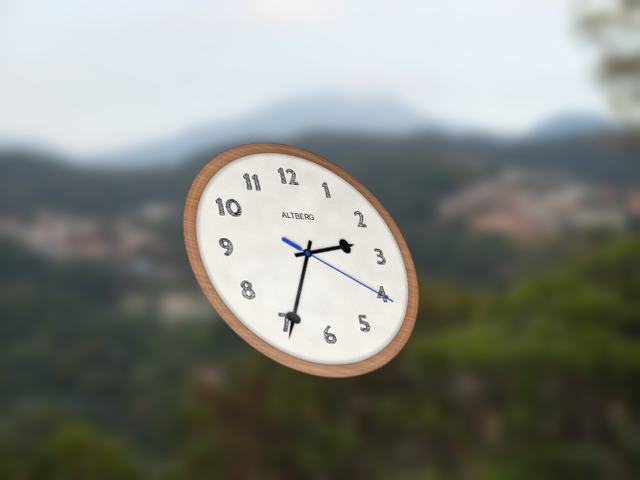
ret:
2:34:20
